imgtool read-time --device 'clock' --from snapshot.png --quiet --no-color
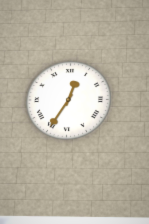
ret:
12:35
